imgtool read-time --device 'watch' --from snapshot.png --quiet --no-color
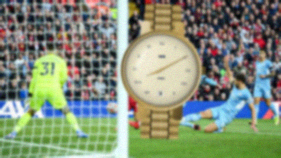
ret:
8:10
